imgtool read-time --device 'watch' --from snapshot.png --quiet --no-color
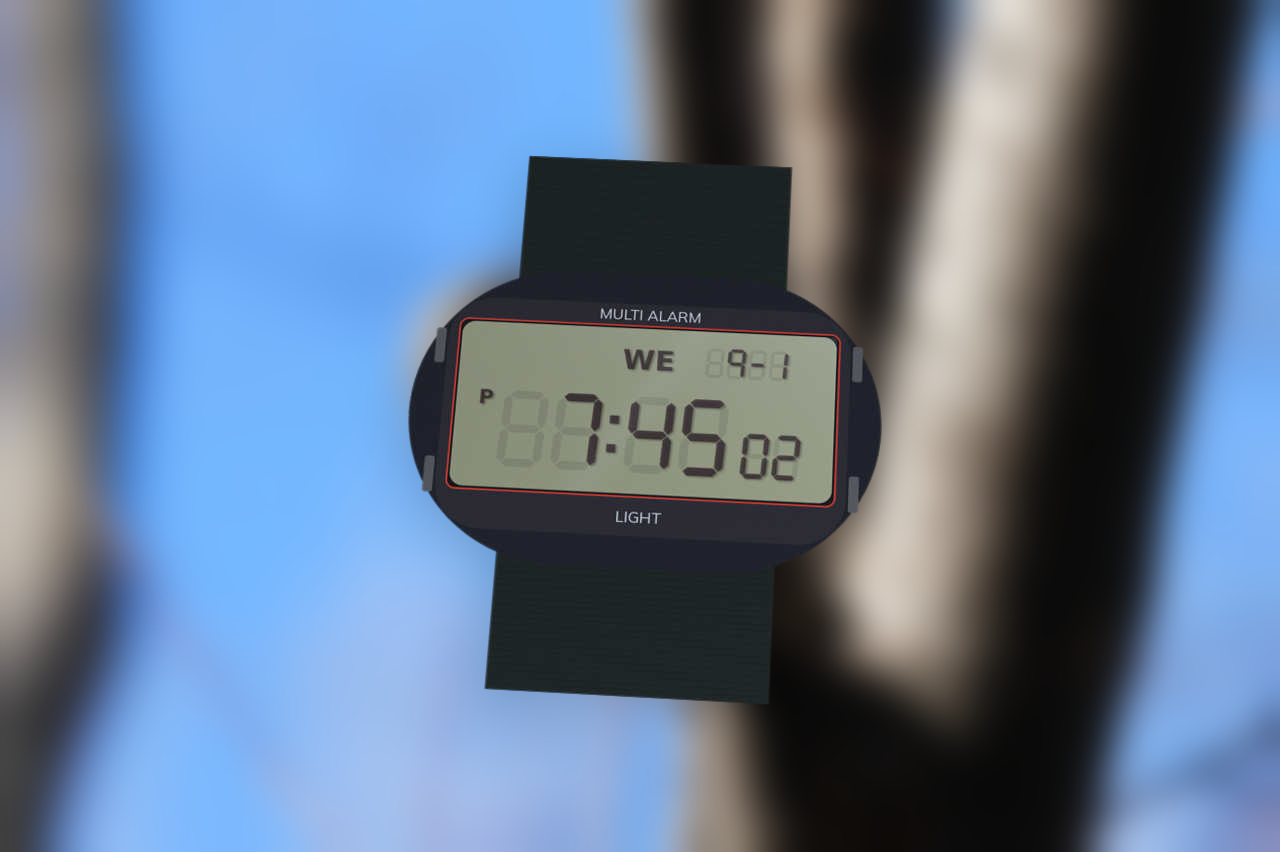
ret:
7:45:02
